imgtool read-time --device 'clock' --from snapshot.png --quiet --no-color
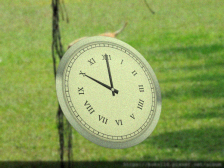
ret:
10:00
